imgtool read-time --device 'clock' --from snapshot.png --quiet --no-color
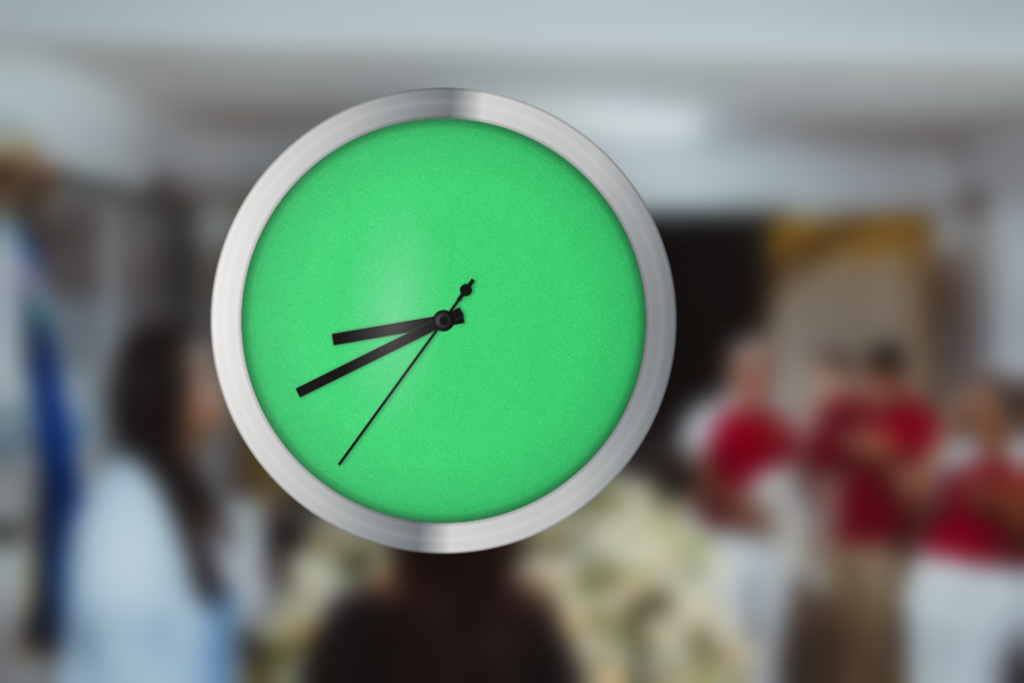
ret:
8:40:36
